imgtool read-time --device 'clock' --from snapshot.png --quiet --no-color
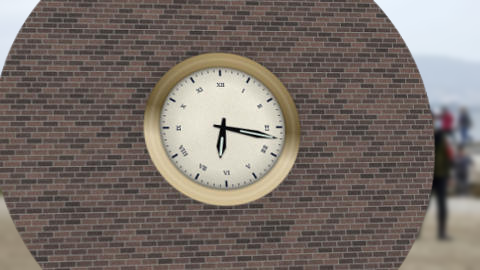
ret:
6:17
